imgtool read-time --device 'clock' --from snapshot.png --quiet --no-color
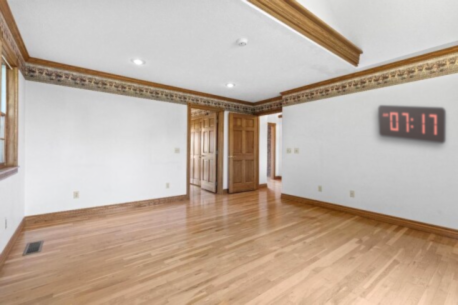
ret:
7:17
